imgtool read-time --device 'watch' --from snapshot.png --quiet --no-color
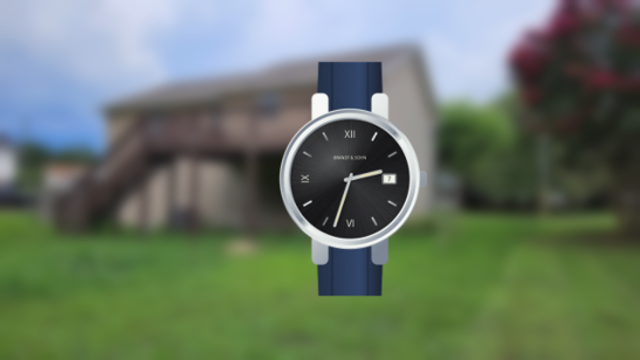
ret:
2:33
